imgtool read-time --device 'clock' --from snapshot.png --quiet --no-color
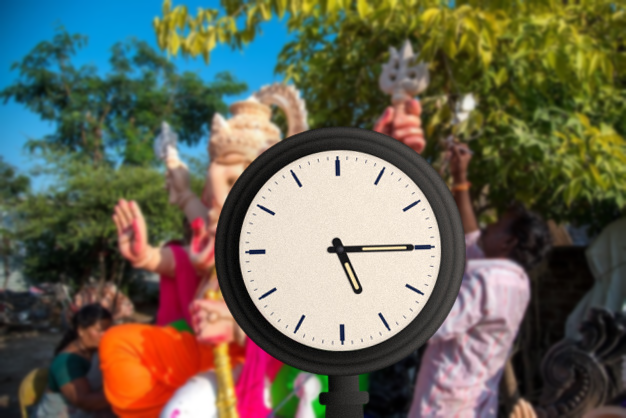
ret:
5:15
